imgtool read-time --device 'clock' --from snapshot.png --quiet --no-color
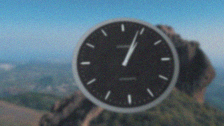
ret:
1:04
